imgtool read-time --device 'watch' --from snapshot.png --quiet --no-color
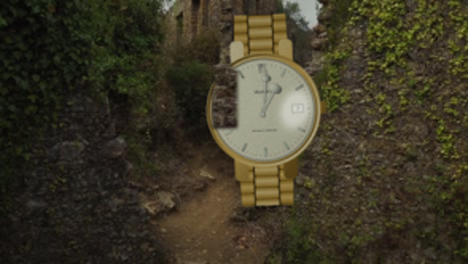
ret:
1:01
